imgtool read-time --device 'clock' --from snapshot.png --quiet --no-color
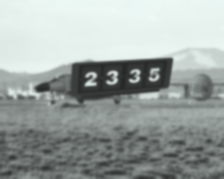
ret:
23:35
